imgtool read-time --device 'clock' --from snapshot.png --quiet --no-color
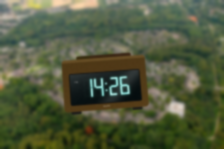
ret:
14:26
